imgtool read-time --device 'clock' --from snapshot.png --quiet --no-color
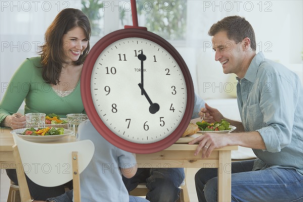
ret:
5:01
